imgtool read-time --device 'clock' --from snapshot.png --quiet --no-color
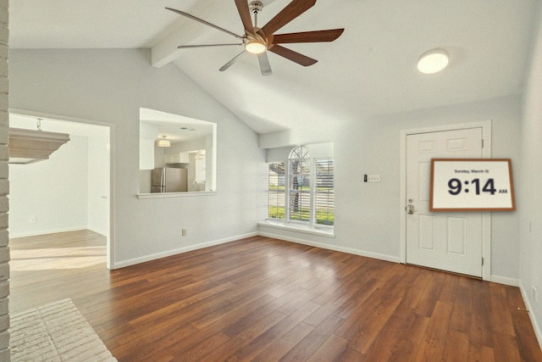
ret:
9:14
